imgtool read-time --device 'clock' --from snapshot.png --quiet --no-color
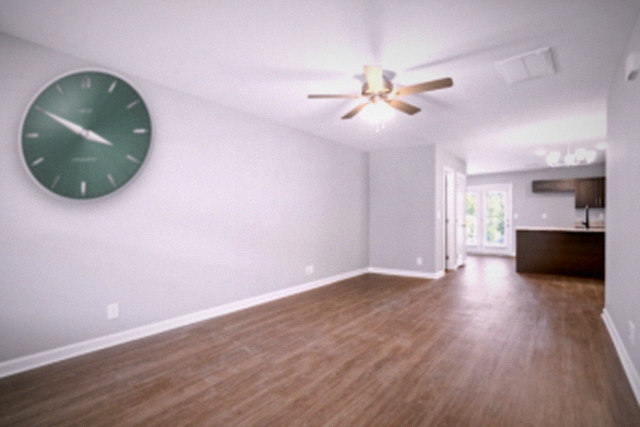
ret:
3:50
